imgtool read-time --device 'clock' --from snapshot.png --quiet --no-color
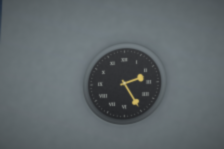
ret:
2:25
